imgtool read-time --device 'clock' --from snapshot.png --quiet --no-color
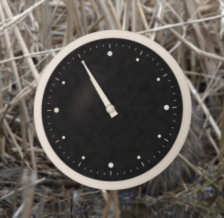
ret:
10:55
